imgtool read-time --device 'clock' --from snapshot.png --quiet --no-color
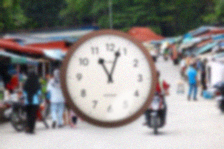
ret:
11:03
